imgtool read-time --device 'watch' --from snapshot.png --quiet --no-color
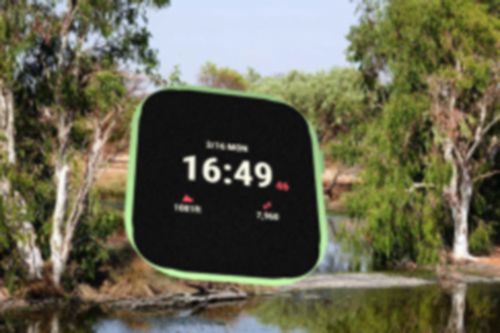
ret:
16:49
